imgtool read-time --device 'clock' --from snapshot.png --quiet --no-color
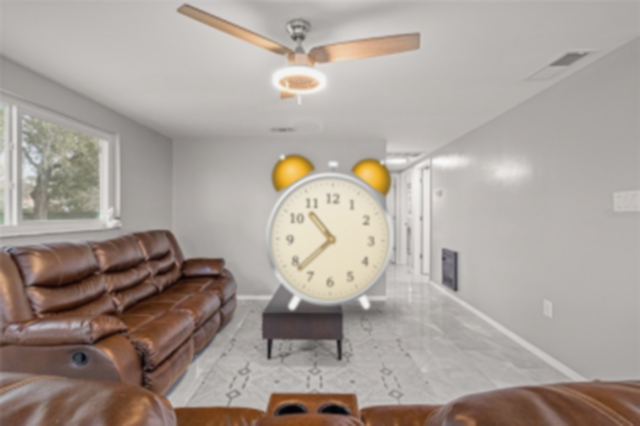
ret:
10:38
